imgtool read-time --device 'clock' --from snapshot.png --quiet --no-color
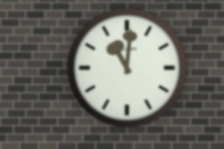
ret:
11:01
